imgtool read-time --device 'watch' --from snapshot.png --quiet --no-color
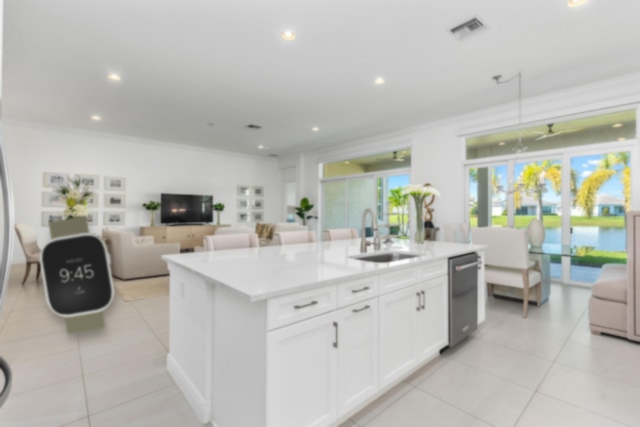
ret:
9:45
